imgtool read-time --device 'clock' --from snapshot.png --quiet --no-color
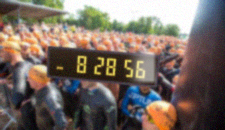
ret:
8:28:56
